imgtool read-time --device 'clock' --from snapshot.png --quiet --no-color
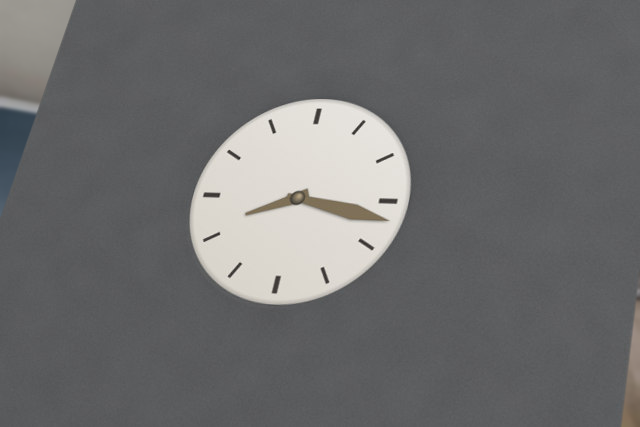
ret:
8:17
